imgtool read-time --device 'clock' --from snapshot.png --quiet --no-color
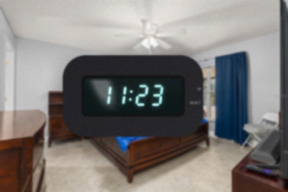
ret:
11:23
